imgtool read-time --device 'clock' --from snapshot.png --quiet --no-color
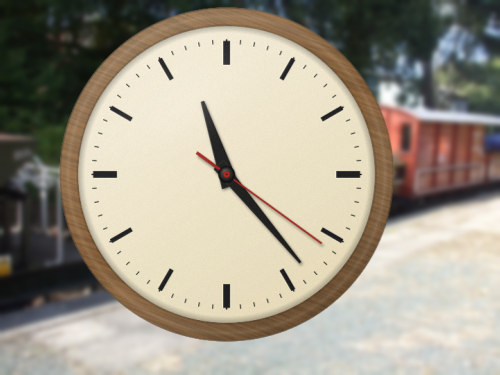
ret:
11:23:21
